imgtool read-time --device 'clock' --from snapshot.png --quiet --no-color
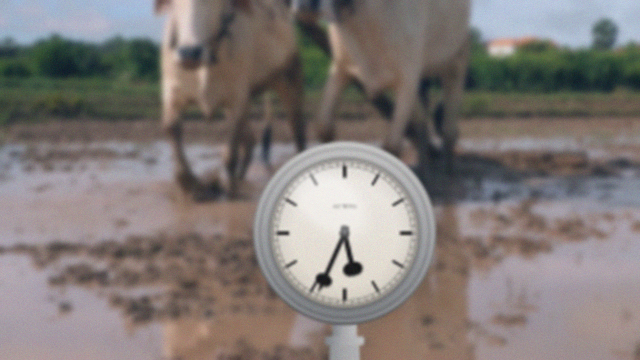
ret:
5:34
